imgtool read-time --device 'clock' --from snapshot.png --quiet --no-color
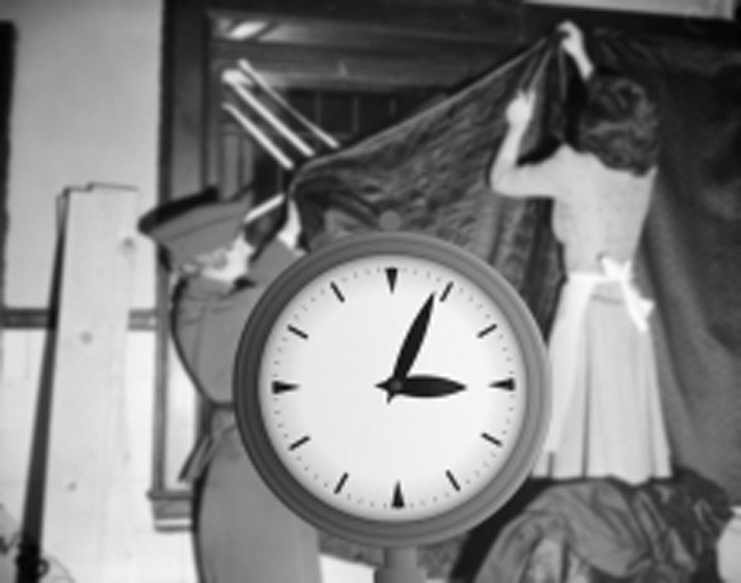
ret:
3:04
